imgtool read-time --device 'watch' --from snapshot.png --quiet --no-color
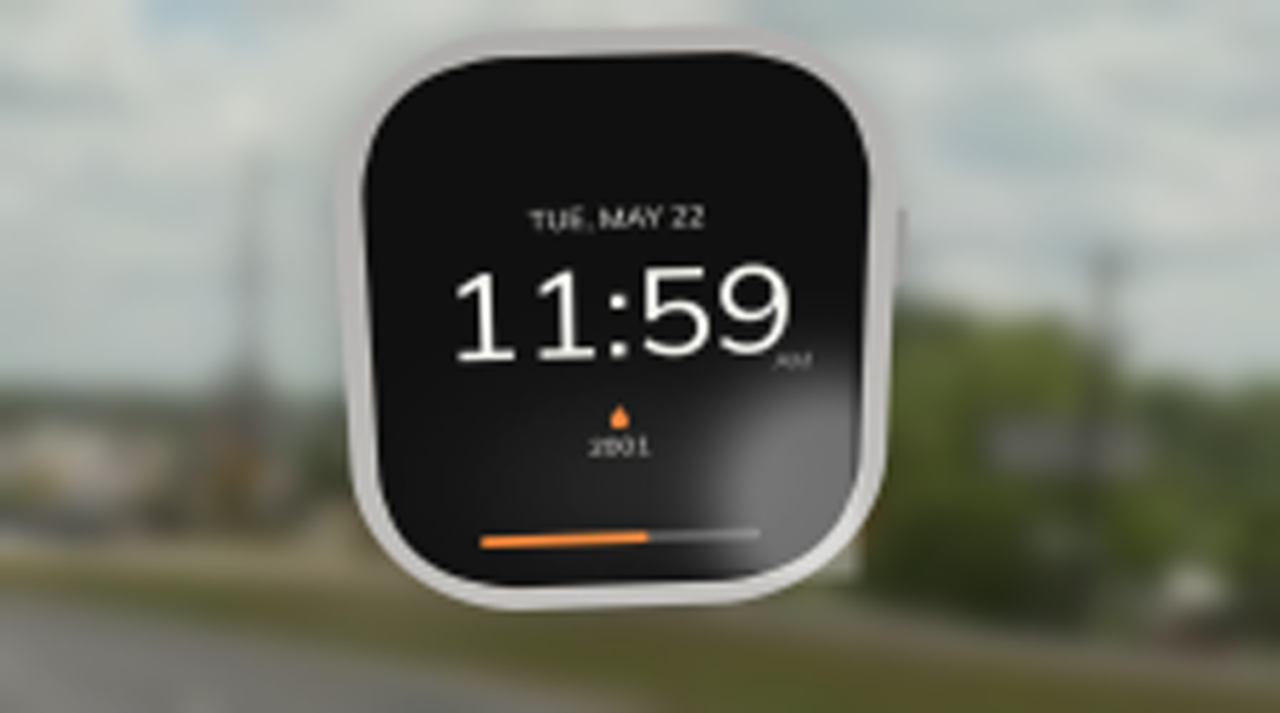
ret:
11:59
